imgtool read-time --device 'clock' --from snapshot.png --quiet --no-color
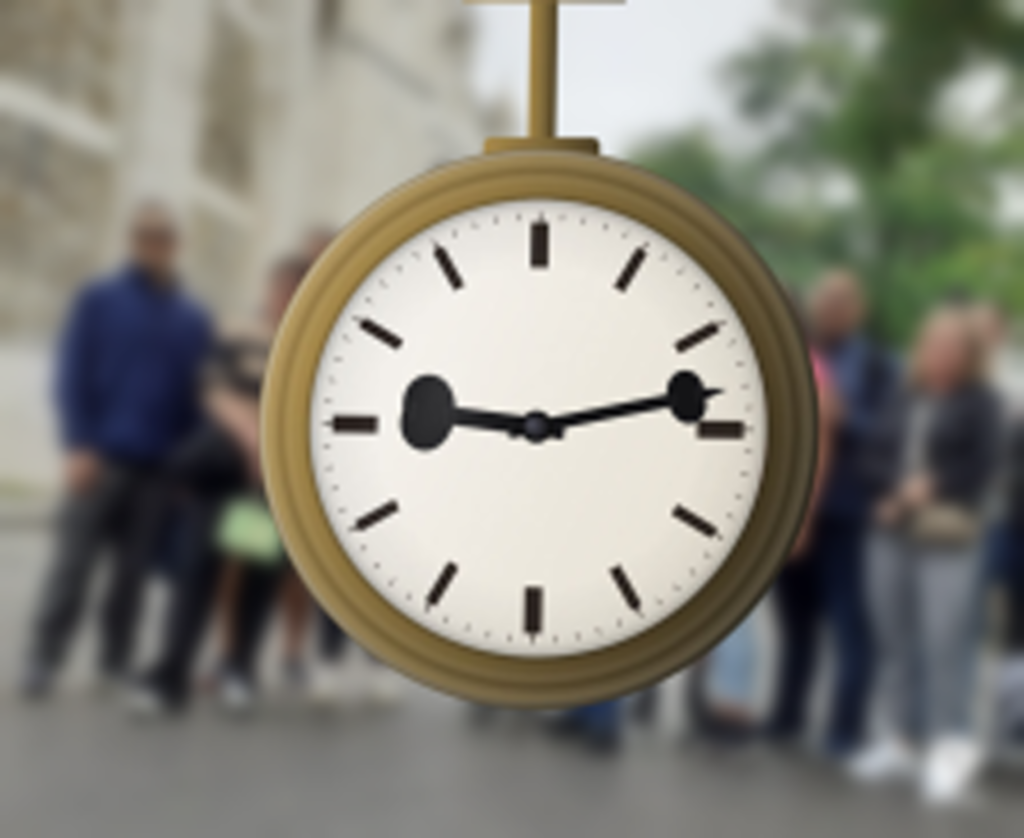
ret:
9:13
